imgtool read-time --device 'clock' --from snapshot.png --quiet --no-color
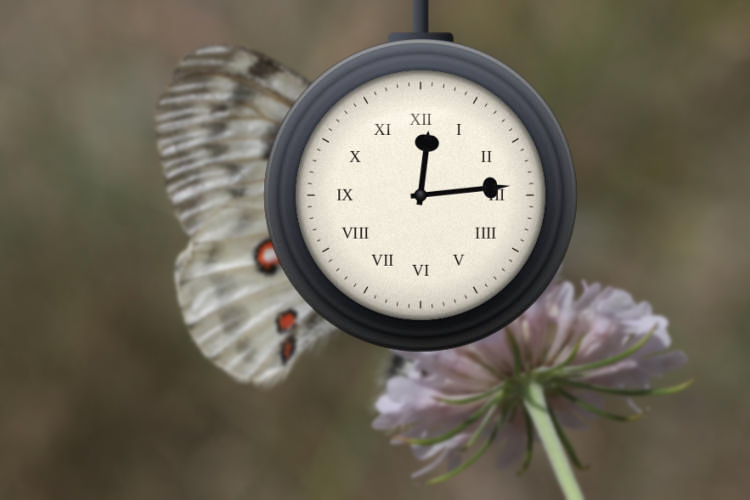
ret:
12:14
